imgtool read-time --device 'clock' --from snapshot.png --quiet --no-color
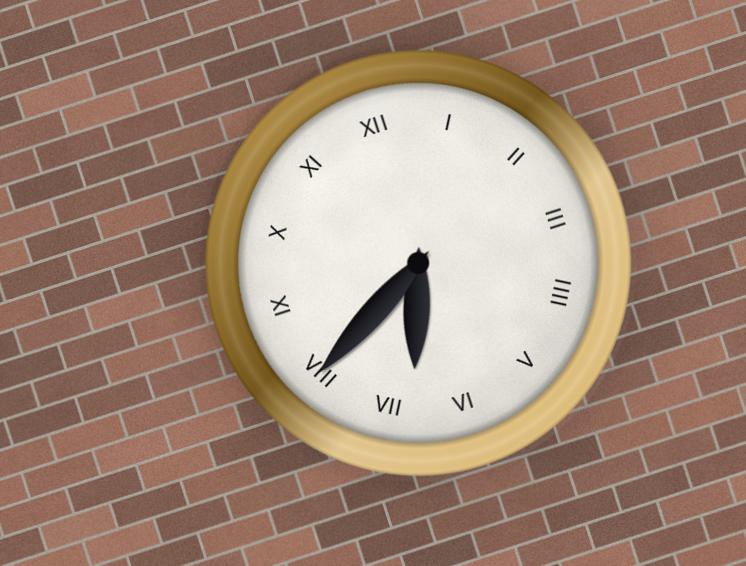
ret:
6:40
